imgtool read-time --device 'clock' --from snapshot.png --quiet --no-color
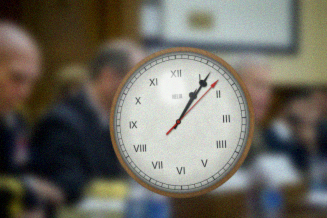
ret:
1:06:08
